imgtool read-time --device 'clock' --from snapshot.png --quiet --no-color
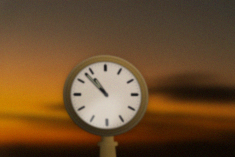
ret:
10:53
